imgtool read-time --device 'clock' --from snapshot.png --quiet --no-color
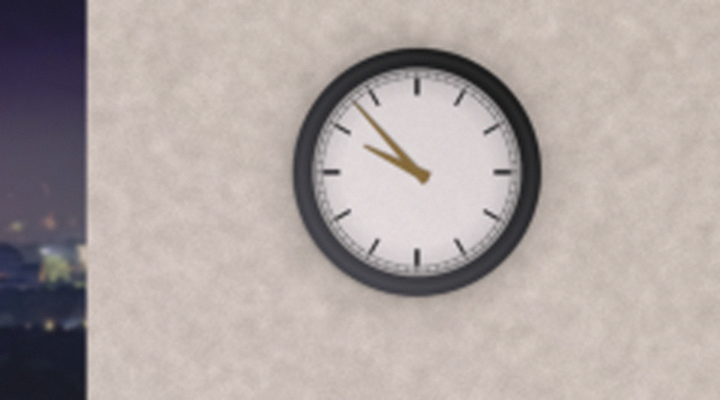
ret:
9:53
